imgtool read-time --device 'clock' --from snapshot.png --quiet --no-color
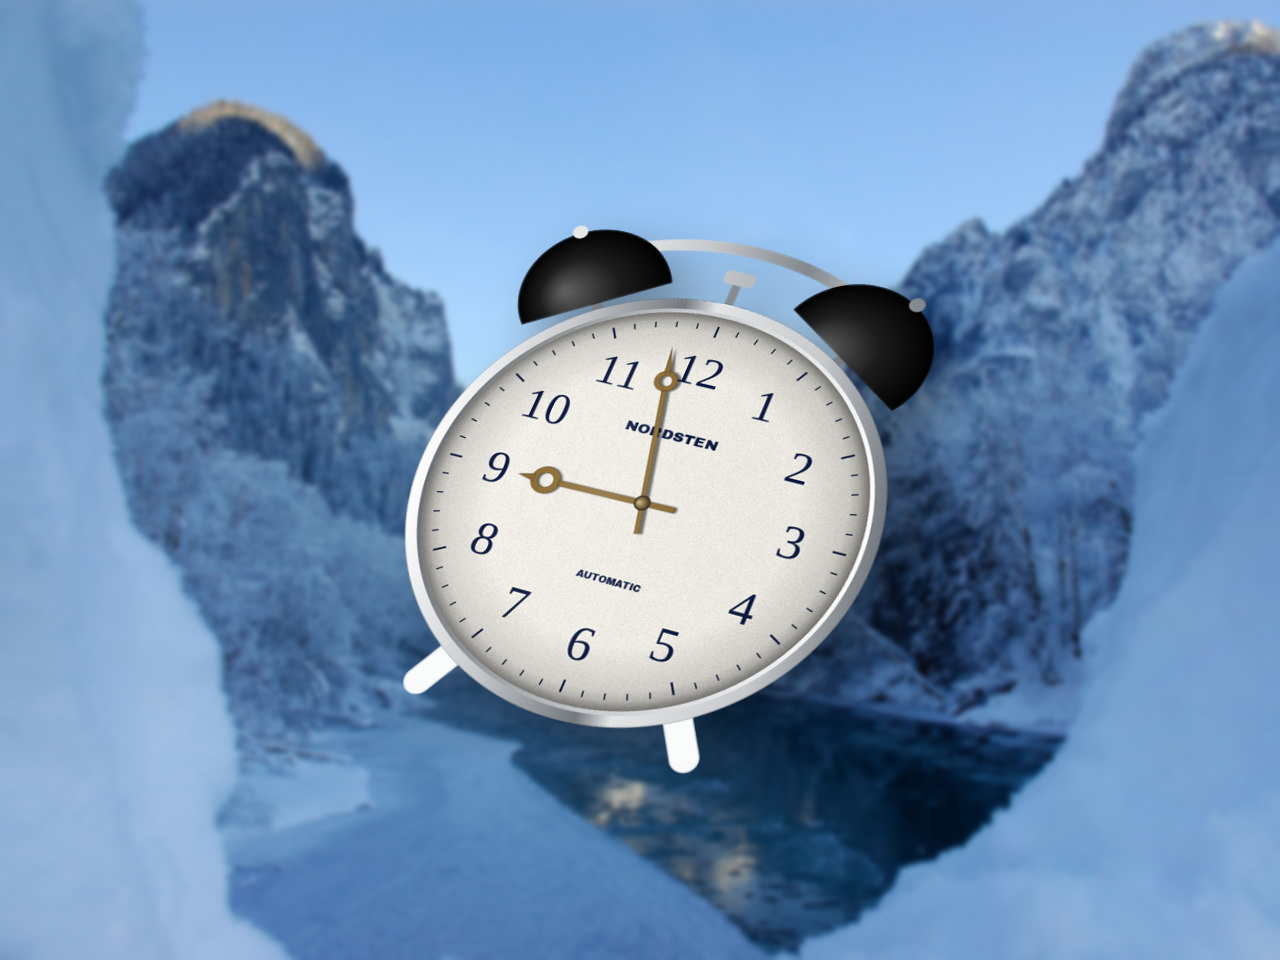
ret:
8:58
